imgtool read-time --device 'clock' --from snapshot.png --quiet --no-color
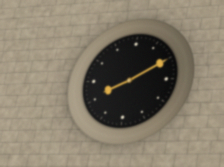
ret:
8:10
